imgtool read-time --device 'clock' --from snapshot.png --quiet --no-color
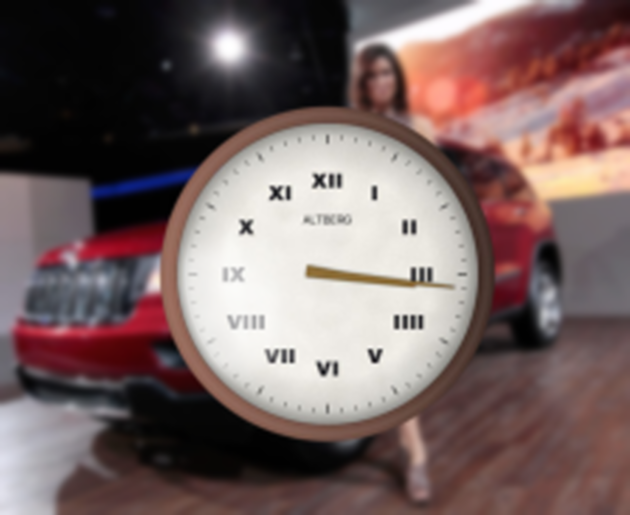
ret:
3:16
